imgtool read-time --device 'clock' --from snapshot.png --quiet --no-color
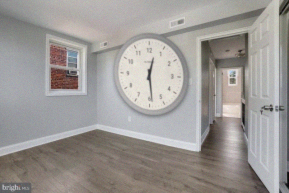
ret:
12:29
